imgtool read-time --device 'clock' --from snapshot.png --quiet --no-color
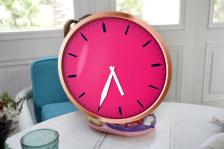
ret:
5:35
